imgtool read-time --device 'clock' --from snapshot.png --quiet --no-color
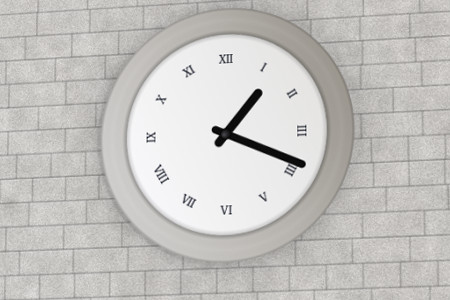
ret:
1:19
